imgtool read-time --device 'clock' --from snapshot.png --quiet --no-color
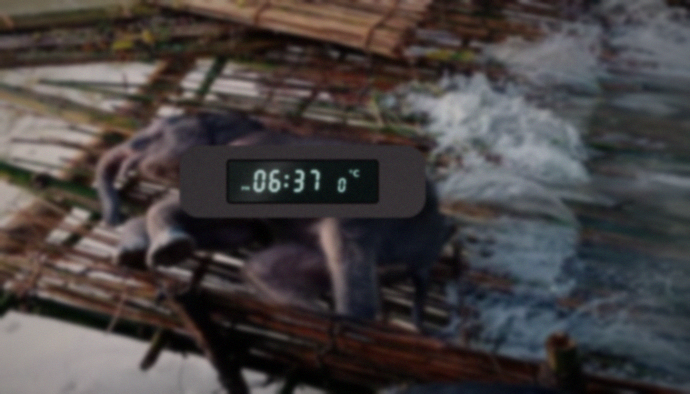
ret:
6:37
